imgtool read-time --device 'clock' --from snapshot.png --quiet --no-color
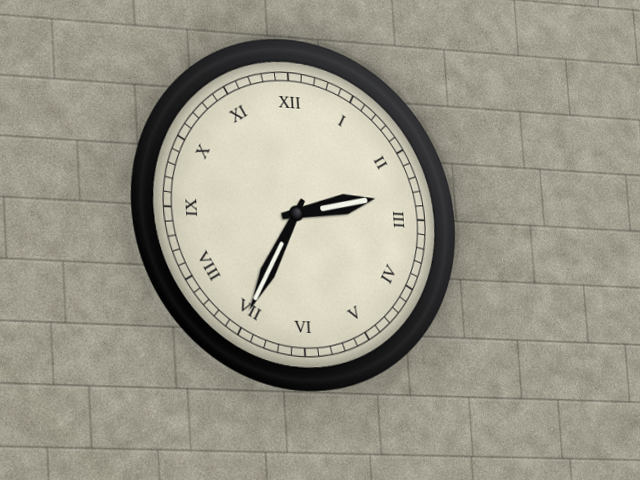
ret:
2:35
